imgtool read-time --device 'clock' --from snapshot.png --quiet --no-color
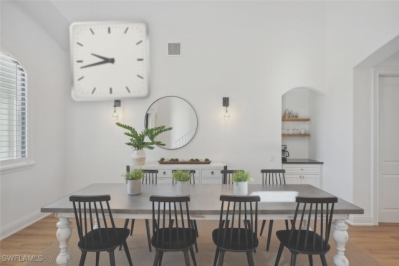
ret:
9:43
